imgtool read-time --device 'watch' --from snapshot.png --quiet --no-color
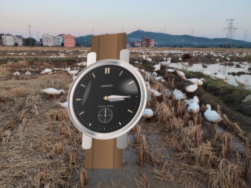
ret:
3:15
